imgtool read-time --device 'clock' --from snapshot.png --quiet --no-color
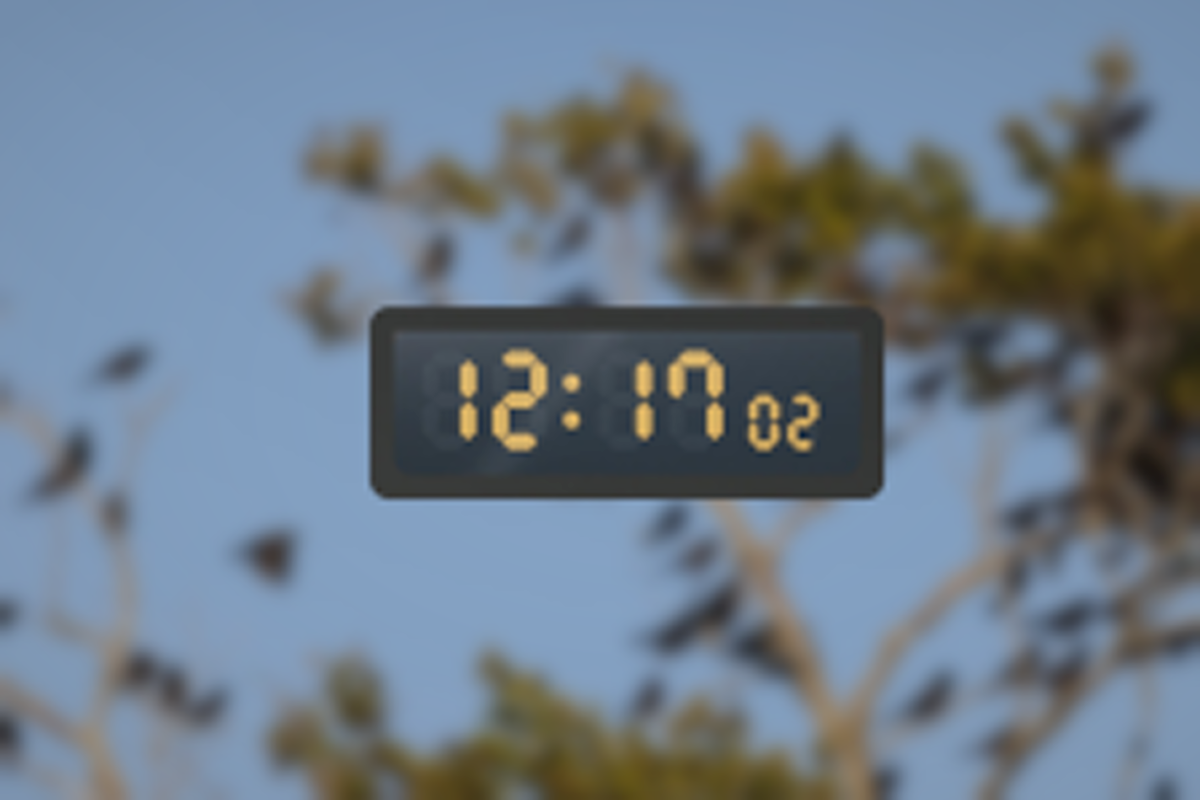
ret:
12:17:02
